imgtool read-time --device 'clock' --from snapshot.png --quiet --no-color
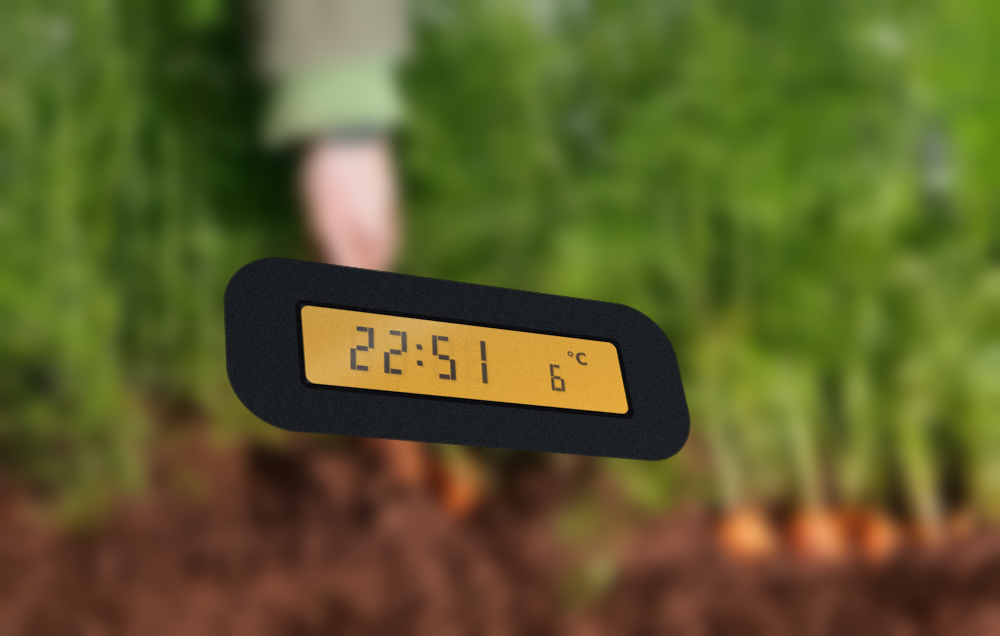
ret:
22:51
